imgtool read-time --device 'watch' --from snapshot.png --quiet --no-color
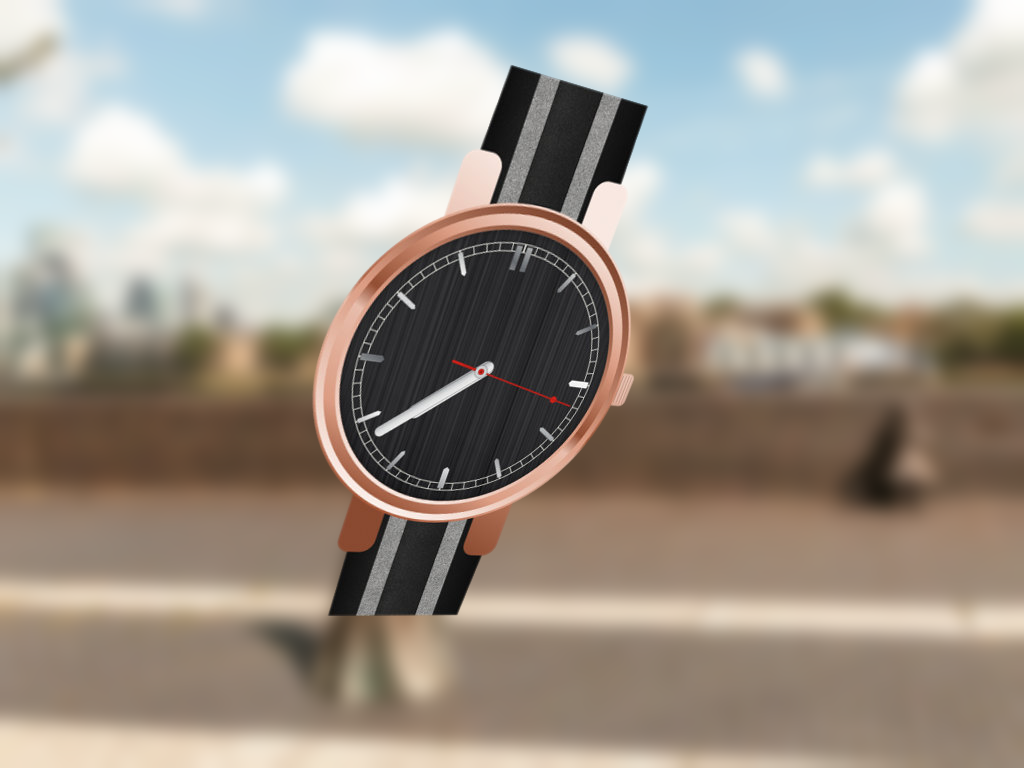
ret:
7:38:17
